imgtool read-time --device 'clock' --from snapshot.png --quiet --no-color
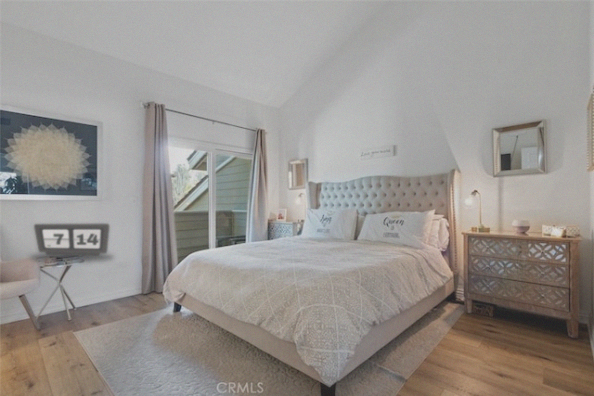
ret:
7:14
